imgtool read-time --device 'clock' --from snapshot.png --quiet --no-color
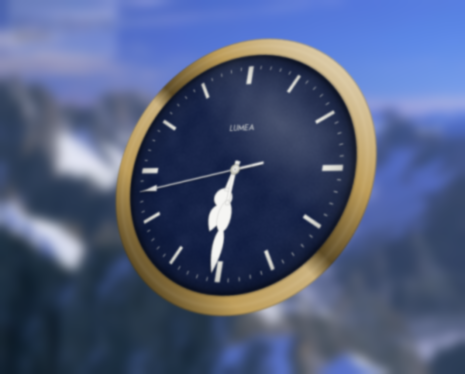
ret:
6:30:43
